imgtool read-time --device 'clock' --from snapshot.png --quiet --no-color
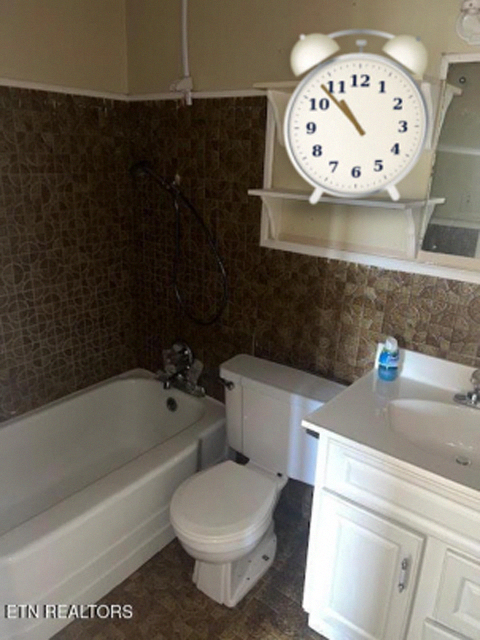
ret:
10:53
